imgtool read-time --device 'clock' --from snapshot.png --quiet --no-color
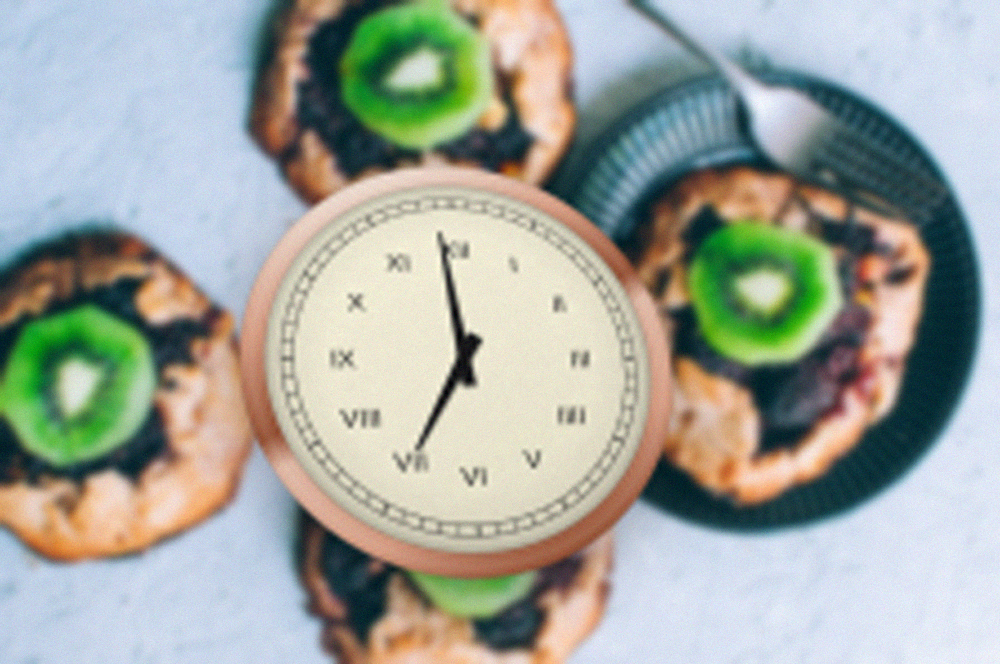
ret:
6:59
